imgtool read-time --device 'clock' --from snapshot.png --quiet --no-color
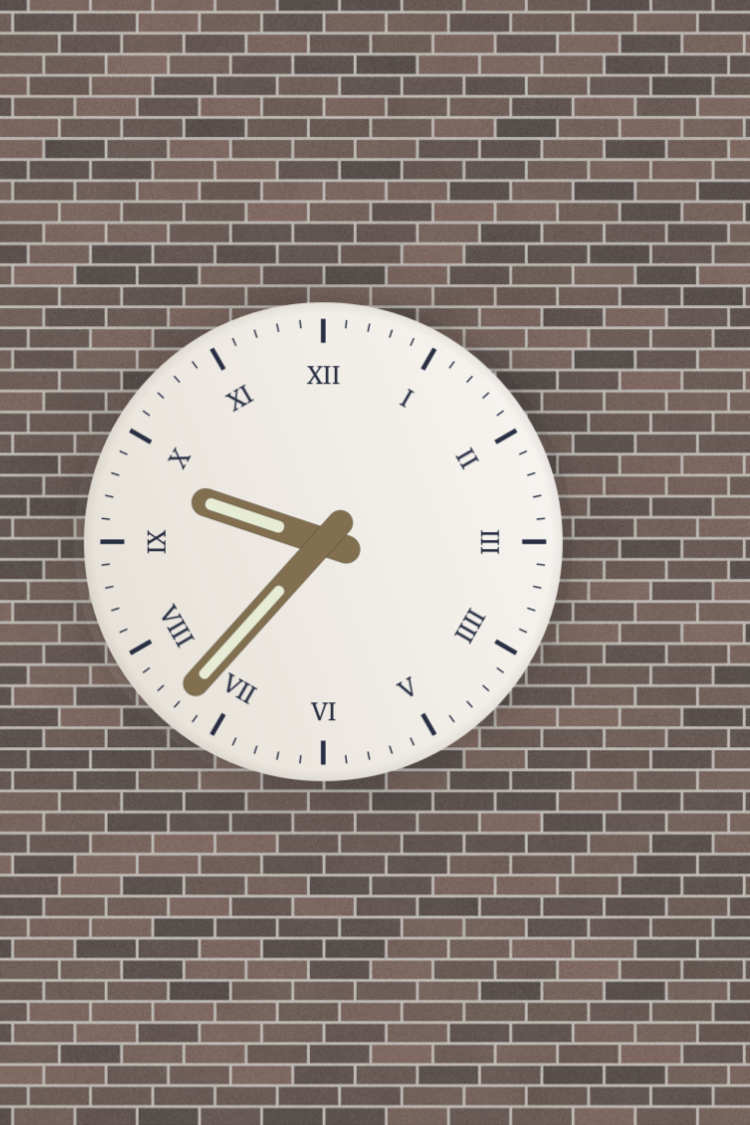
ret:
9:37
